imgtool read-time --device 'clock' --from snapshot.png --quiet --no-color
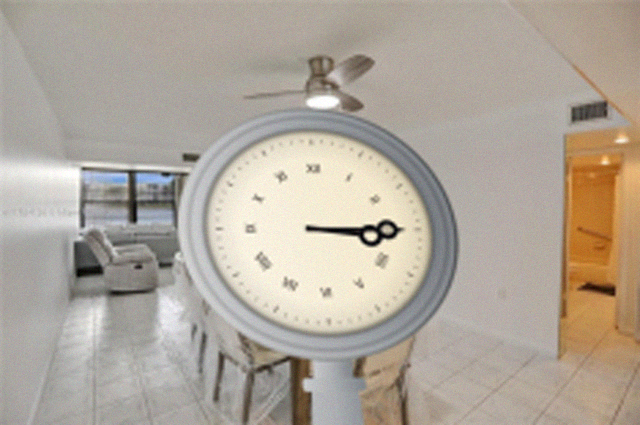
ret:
3:15
